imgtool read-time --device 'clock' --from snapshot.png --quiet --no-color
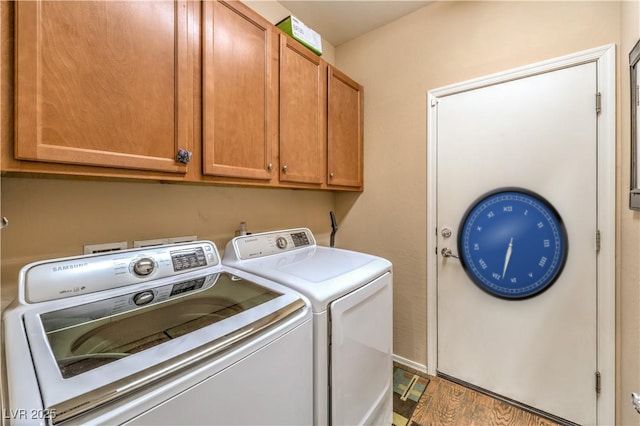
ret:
6:33
